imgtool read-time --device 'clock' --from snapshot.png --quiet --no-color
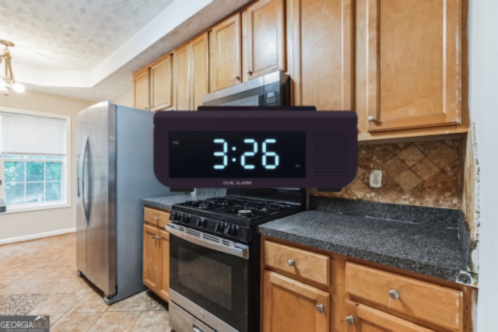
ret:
3:26
